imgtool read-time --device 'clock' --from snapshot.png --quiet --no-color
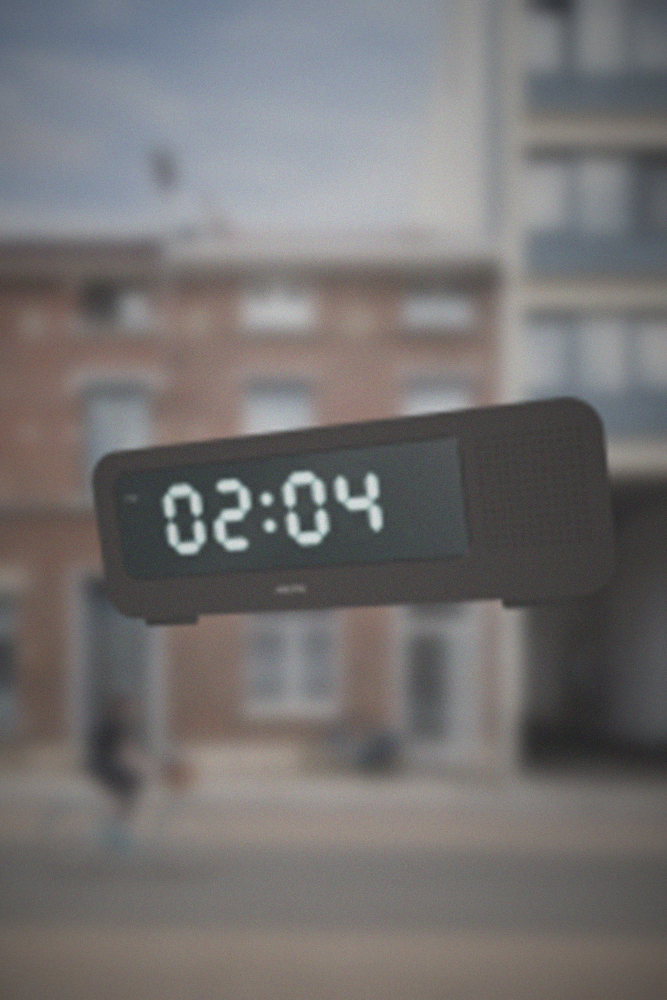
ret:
2:04
